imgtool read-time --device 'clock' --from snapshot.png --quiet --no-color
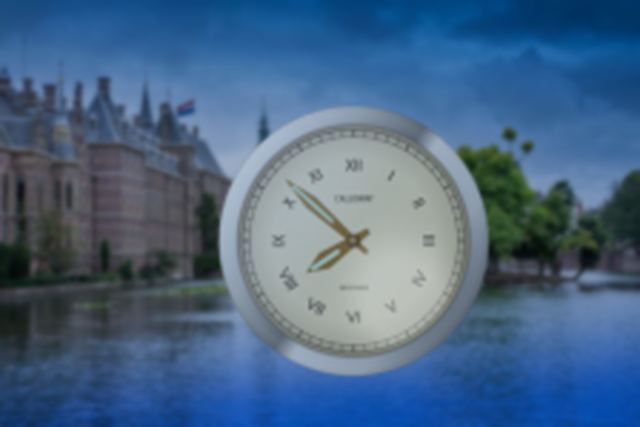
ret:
7:52
